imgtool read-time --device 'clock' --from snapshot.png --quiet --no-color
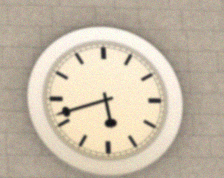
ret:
5:42
